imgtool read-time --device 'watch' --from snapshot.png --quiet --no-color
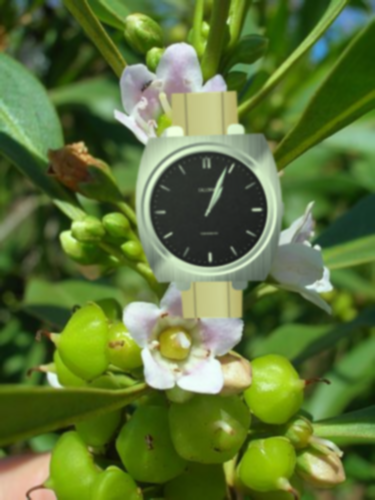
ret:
1:04
